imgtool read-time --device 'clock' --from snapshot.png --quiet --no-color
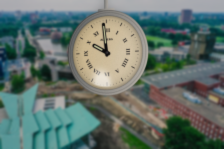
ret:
9:59
